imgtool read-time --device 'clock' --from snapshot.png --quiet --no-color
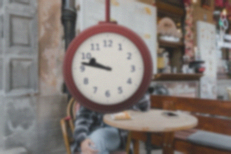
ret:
9:47
